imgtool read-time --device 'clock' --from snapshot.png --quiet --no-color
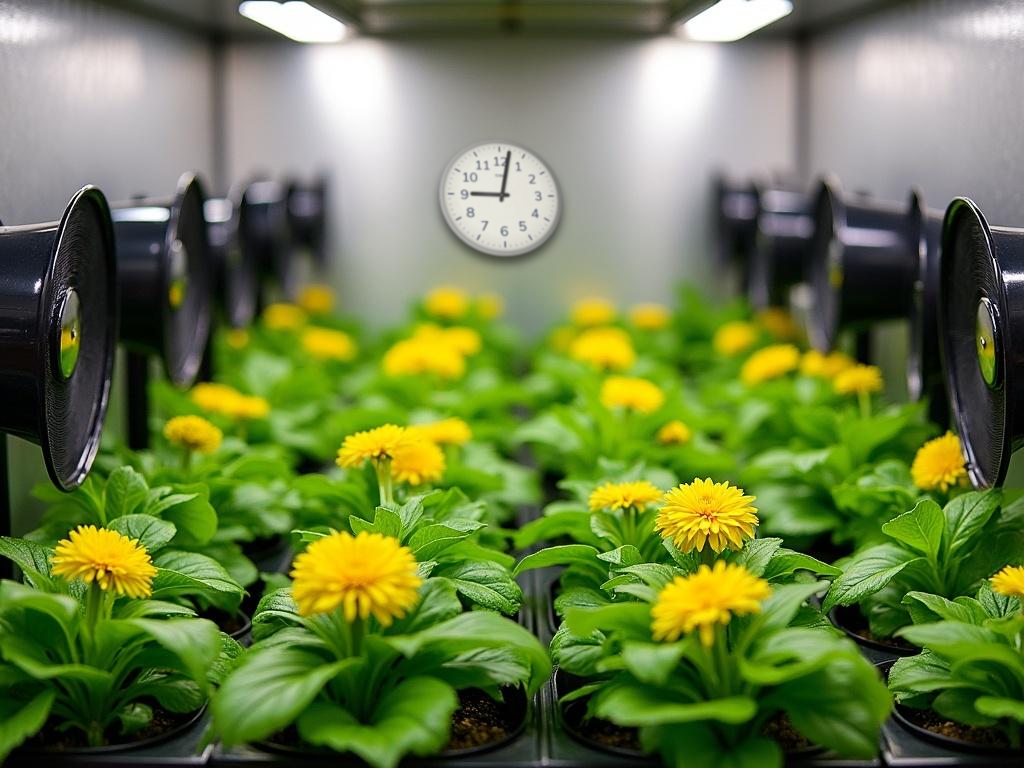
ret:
9:02
